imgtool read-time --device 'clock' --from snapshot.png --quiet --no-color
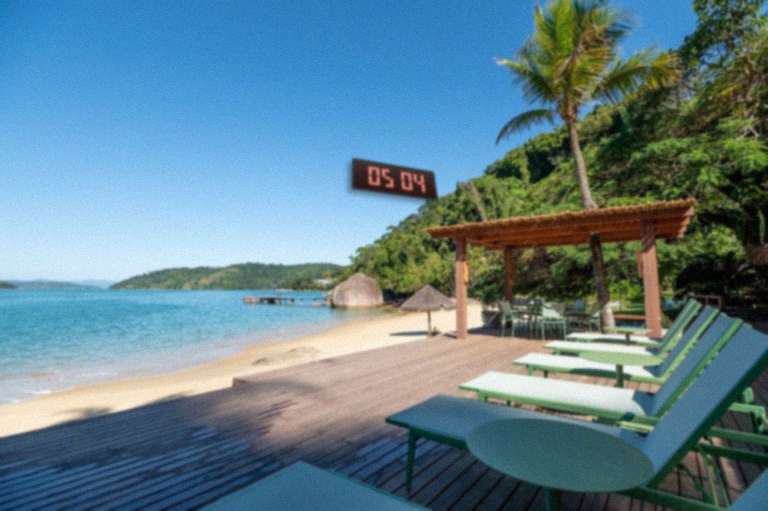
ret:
5:04
